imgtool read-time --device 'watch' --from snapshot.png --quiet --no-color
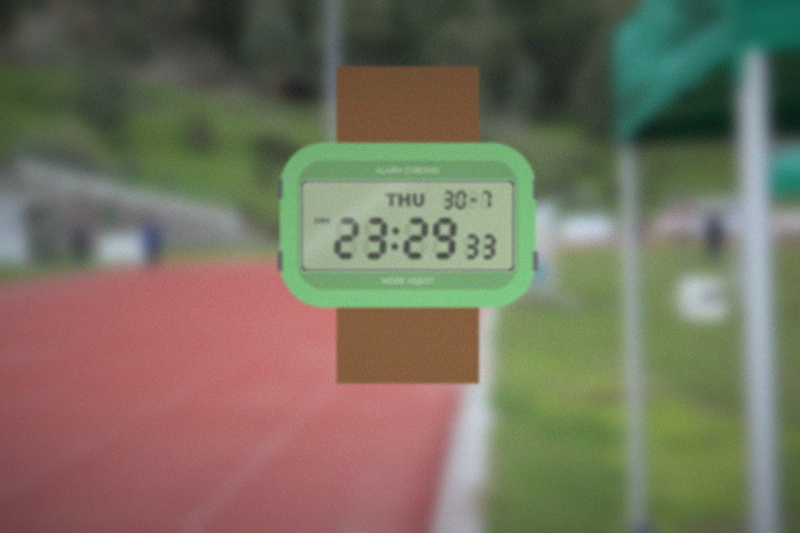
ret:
23:29:33
